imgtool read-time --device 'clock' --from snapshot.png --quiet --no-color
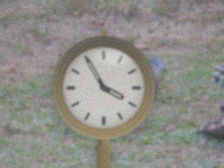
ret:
3:55
